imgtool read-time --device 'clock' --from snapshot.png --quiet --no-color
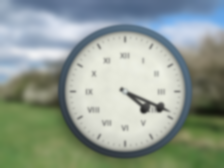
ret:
4:19
